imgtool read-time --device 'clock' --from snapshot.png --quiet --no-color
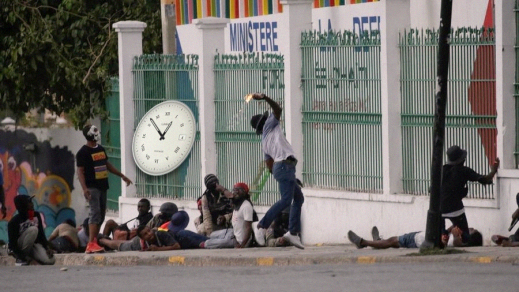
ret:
12:52
